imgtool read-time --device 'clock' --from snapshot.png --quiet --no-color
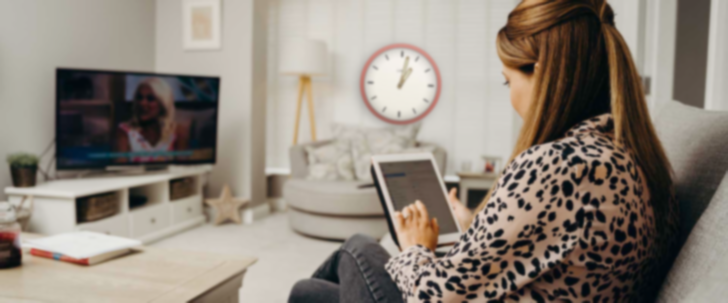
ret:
1:02
